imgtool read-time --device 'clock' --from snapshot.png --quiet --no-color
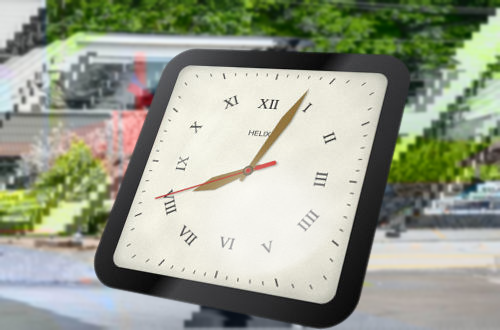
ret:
8:03:41
